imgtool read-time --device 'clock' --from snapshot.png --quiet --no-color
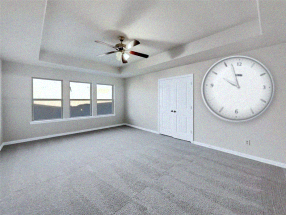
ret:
9:57
